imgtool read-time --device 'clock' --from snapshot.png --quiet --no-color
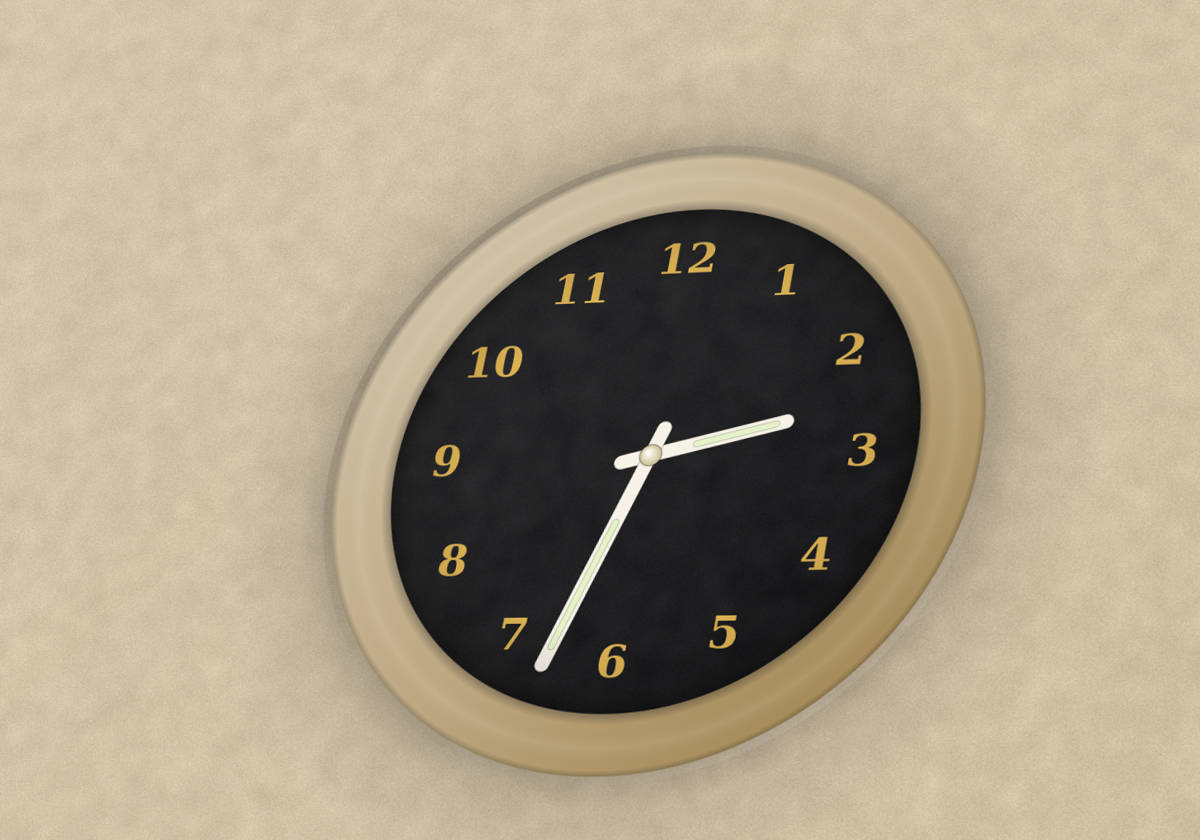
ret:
2:33
